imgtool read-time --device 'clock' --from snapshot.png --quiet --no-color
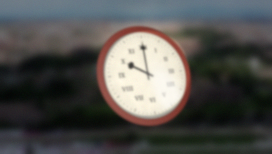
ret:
10:00
